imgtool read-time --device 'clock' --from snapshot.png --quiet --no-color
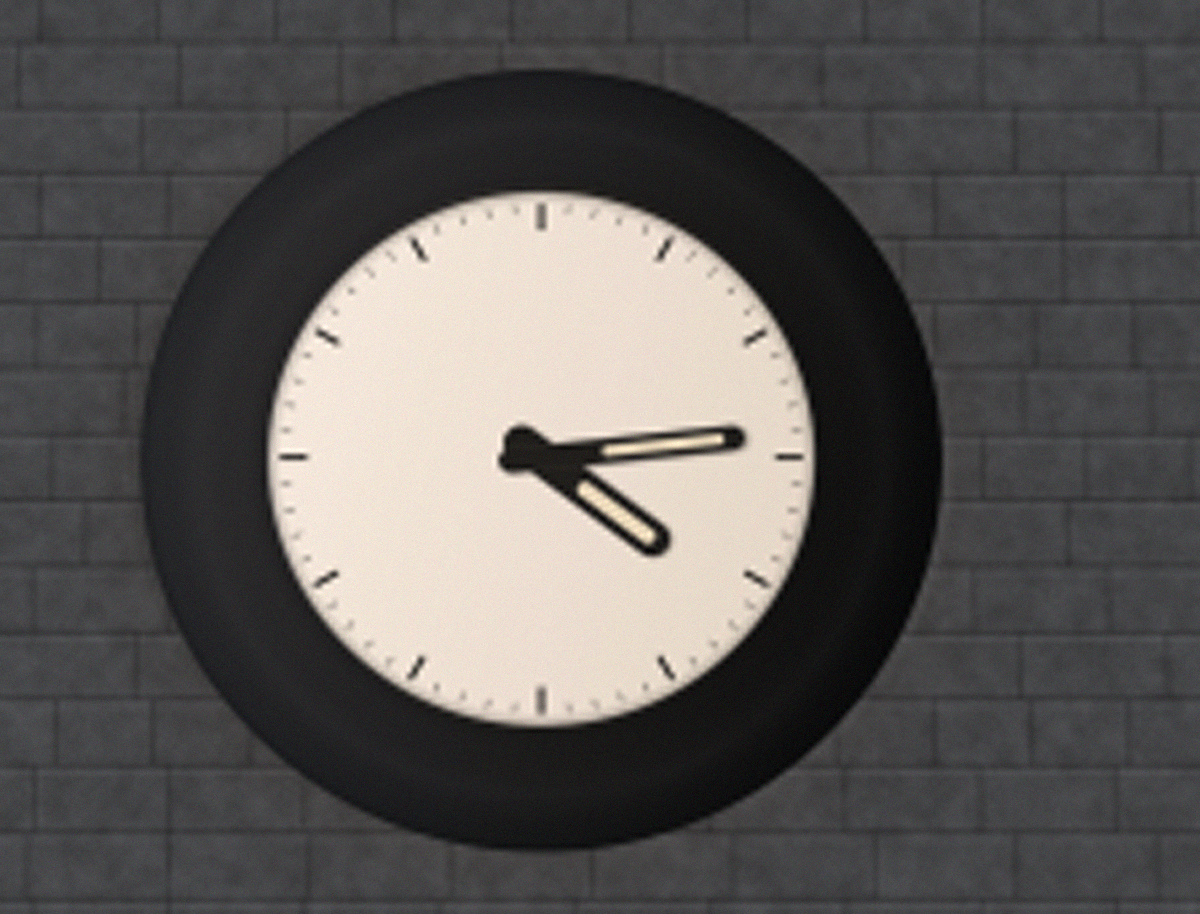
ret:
4:14
